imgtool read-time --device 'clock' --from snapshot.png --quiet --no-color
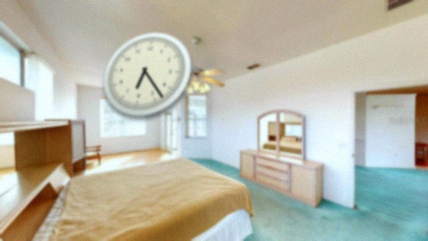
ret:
6:23
